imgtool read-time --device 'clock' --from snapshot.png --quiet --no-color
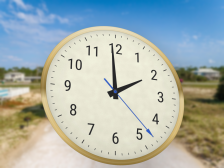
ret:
1:59:23
